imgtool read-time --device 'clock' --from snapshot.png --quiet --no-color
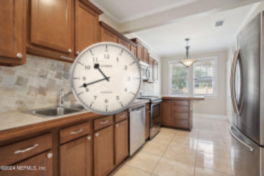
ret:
10:42
